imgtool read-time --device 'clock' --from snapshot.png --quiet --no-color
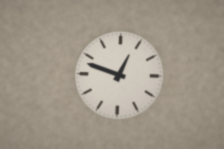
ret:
12:48
